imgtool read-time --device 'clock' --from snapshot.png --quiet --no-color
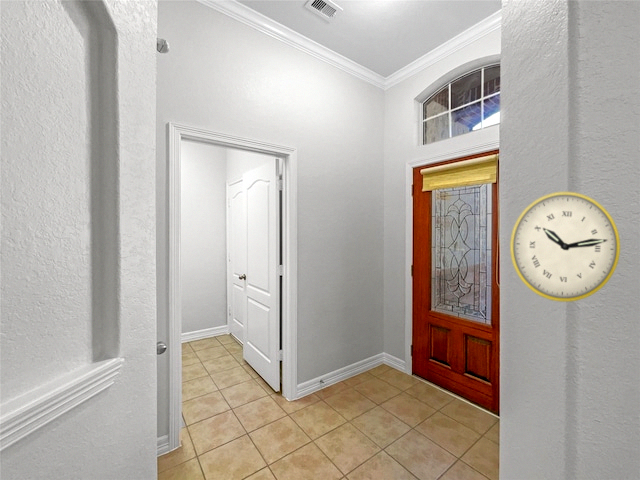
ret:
10:13
